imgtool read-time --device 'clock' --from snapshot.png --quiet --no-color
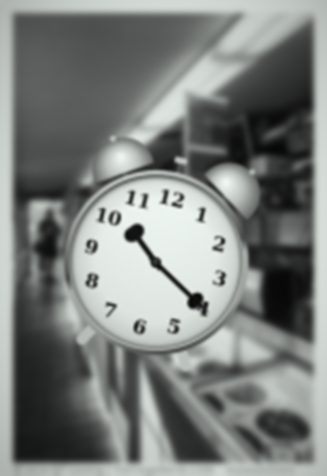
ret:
10:20
